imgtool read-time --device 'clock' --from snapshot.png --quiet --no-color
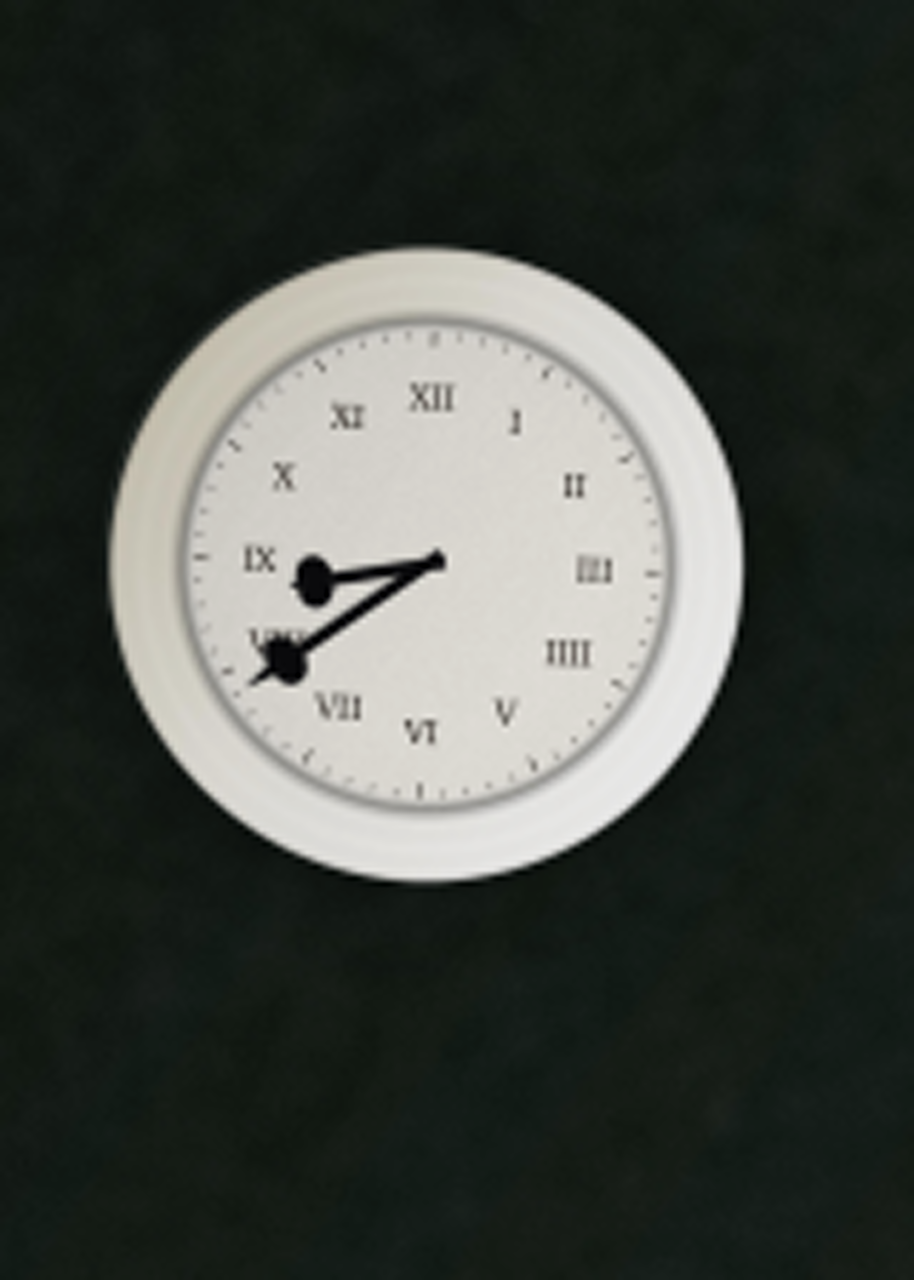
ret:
8:39
